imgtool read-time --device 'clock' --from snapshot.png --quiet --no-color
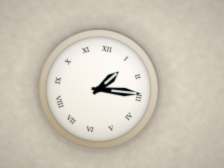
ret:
1:14
